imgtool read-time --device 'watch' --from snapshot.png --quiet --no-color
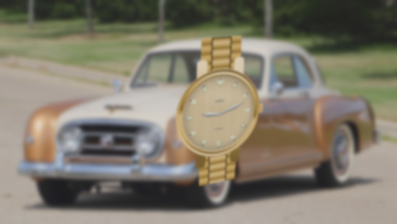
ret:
9:12
